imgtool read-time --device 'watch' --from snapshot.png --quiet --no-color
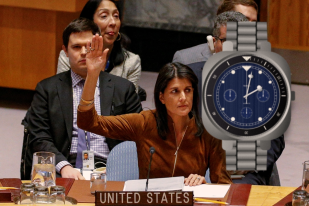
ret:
2:02
